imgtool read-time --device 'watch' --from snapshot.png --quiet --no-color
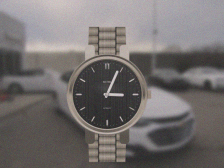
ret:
3:04
